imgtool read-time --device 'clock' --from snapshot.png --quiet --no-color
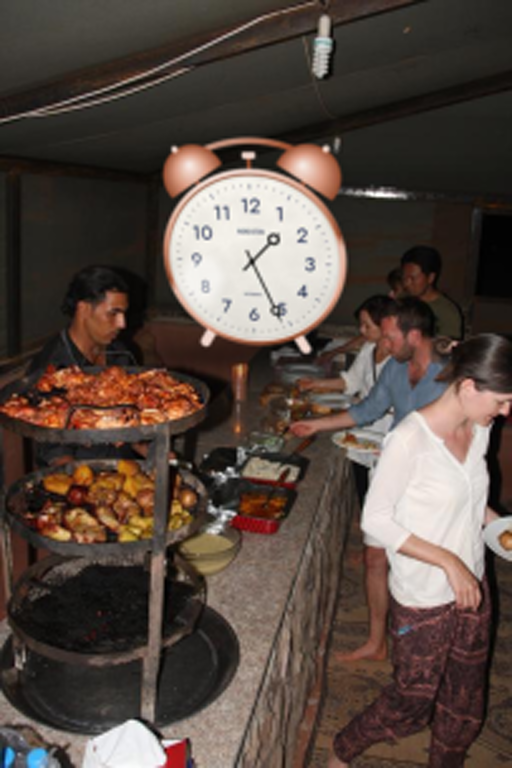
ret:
1:26
